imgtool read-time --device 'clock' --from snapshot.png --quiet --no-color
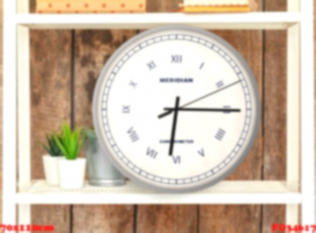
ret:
6:15:11
